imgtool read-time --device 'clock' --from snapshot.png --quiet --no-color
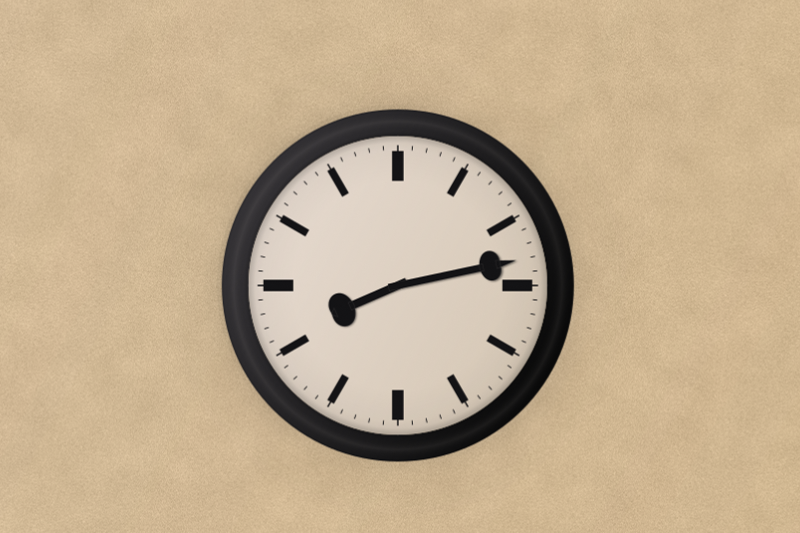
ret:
8:13
